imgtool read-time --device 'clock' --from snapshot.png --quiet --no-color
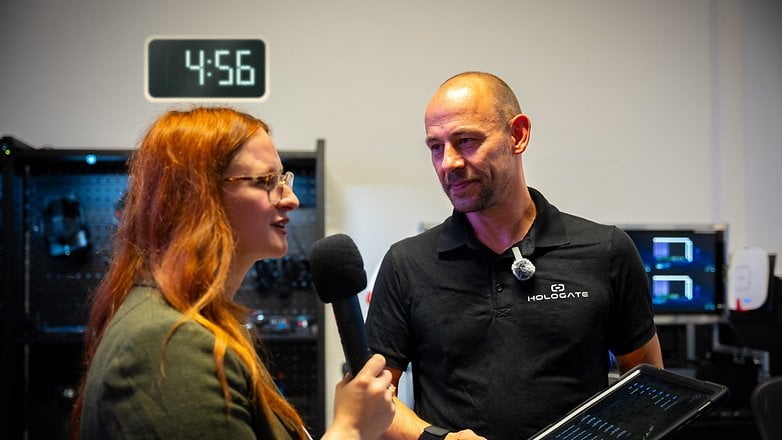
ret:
4:56
